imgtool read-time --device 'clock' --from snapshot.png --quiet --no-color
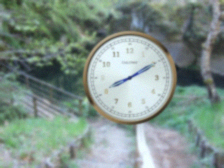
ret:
8:10
